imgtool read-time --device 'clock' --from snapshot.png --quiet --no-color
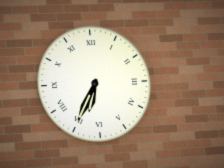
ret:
6:35
